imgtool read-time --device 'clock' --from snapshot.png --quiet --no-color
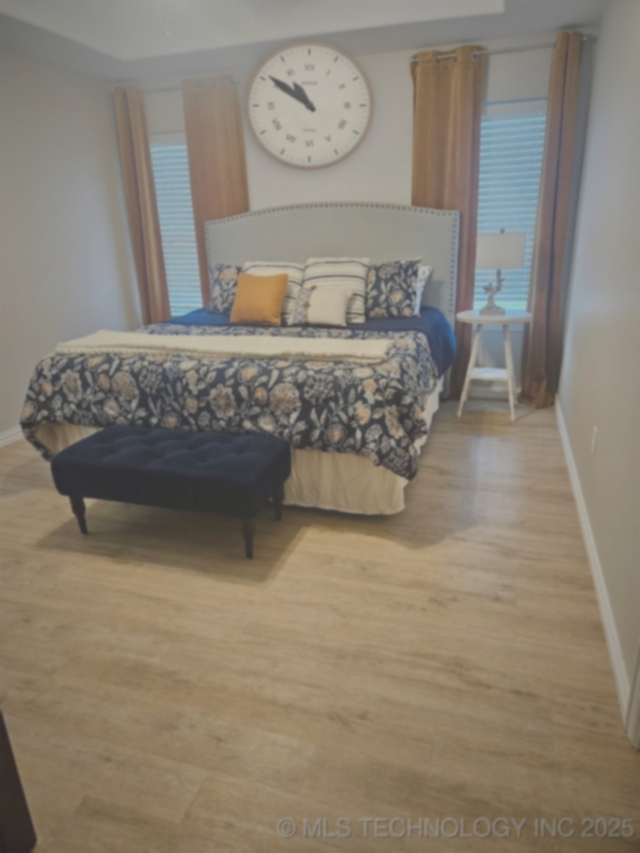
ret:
10:51
